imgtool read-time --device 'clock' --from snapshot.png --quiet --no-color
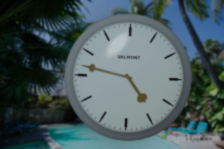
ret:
4:47
